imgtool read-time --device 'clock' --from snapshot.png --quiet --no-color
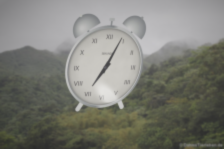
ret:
7:04
